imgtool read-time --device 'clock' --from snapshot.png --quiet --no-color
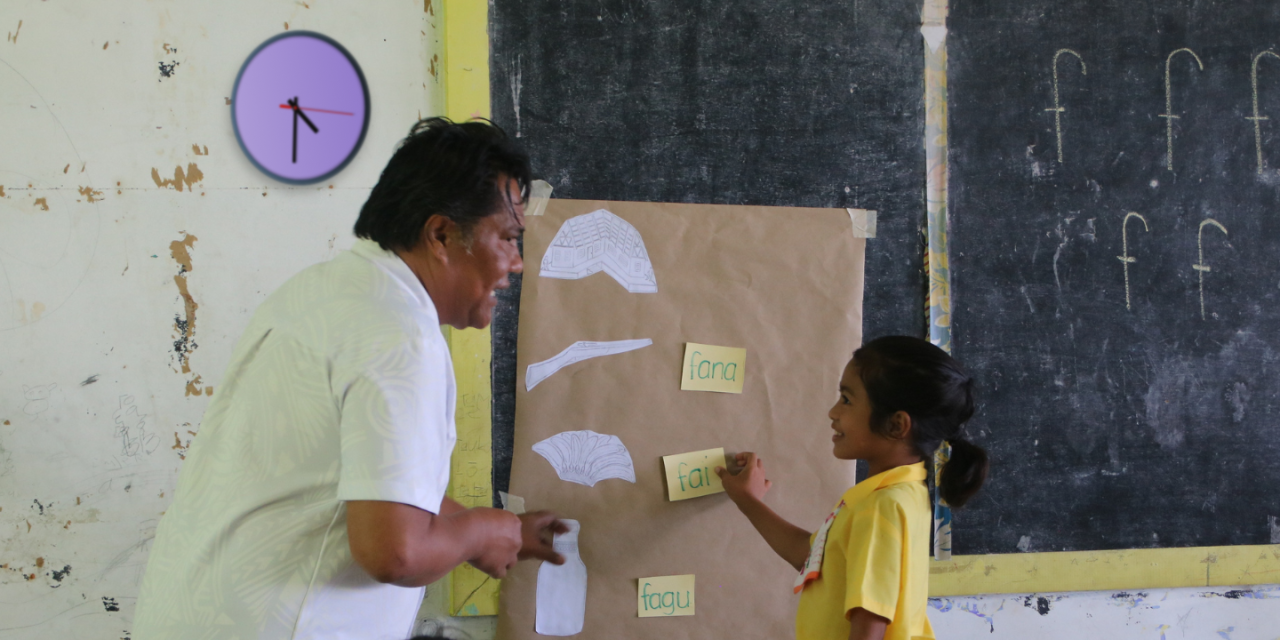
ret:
4:30:16
